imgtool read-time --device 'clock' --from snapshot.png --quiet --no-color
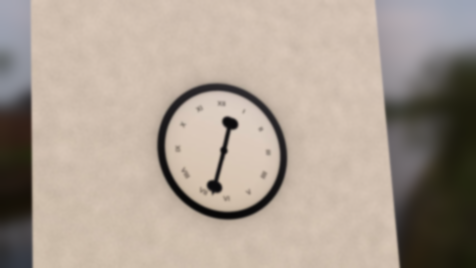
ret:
12:33
